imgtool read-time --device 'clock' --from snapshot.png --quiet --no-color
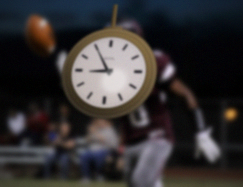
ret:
8:55
